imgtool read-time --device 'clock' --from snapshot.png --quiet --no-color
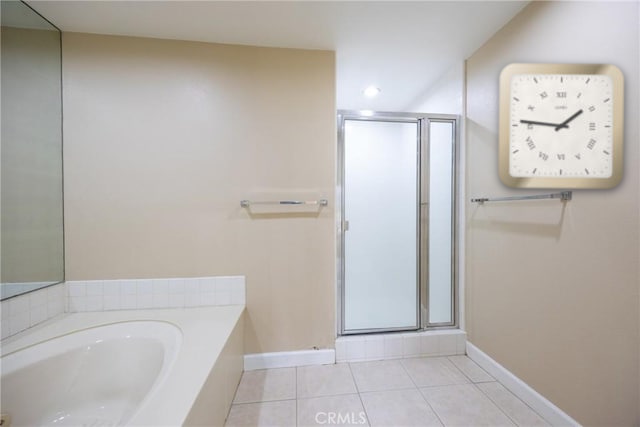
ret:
1:46
